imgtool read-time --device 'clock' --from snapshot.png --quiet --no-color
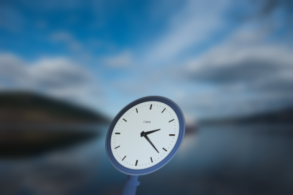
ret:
2:22
